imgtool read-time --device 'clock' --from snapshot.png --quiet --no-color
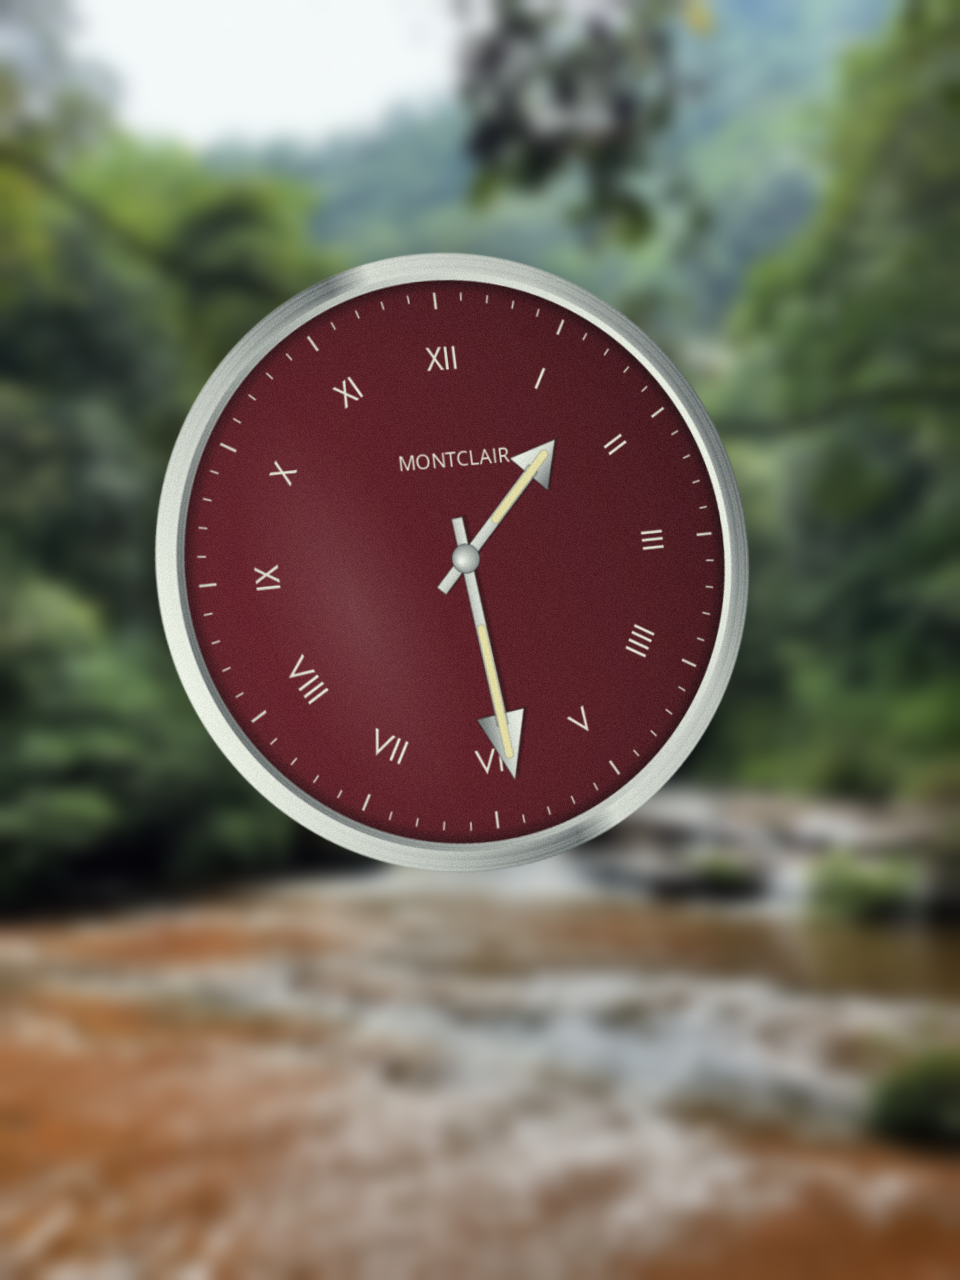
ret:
1:29
